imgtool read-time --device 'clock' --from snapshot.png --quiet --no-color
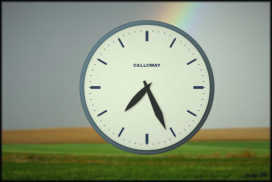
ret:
7:26
